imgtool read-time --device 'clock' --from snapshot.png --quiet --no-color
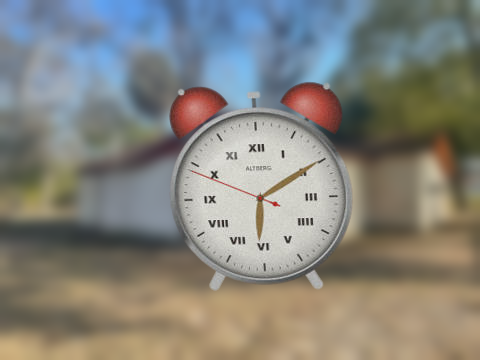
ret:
6:09:49
